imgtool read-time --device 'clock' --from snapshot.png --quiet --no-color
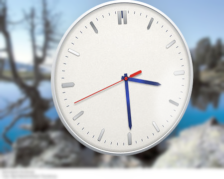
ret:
3:29:42
